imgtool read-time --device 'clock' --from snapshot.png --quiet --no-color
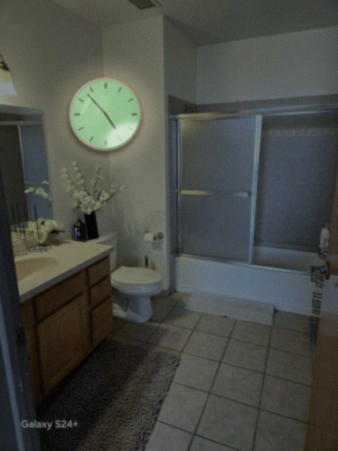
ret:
4:53
